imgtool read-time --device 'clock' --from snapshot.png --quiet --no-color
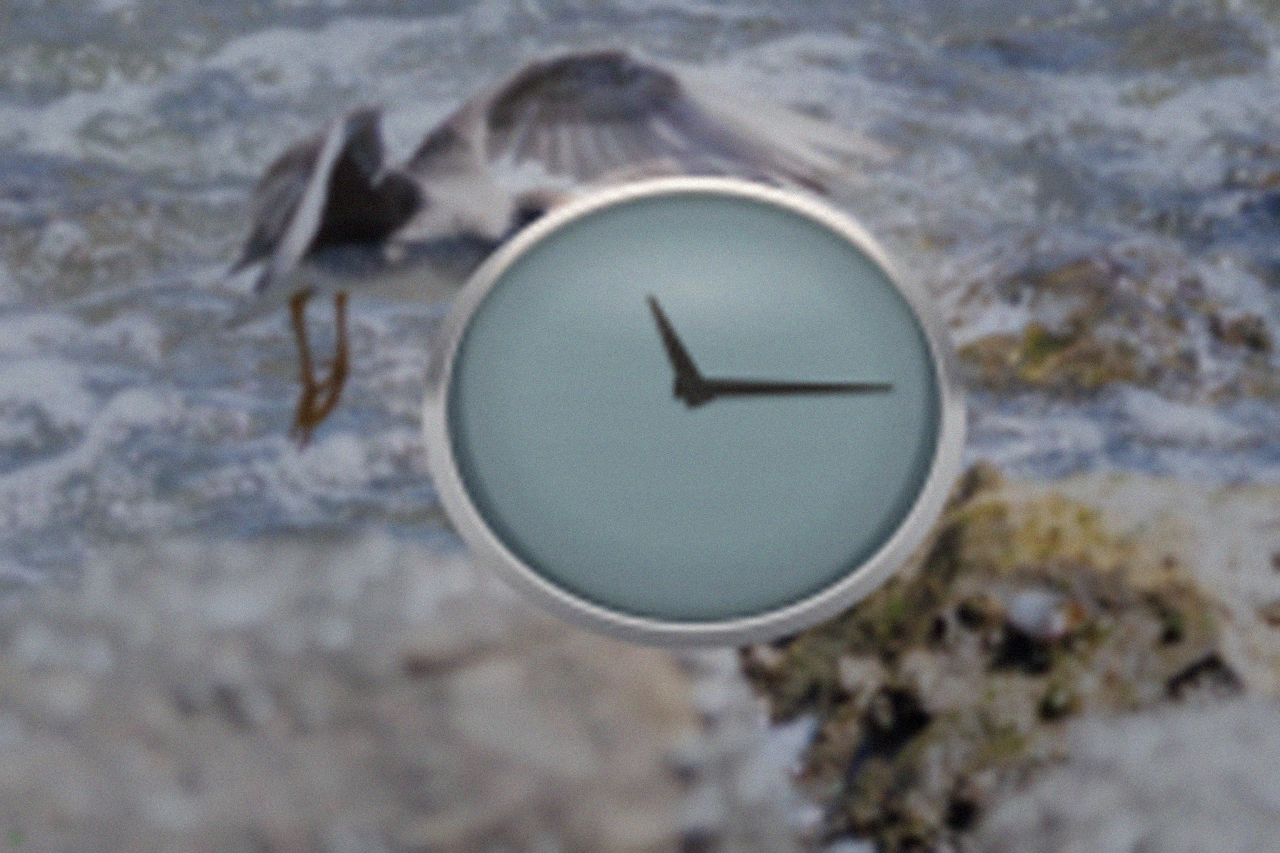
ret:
11:15
